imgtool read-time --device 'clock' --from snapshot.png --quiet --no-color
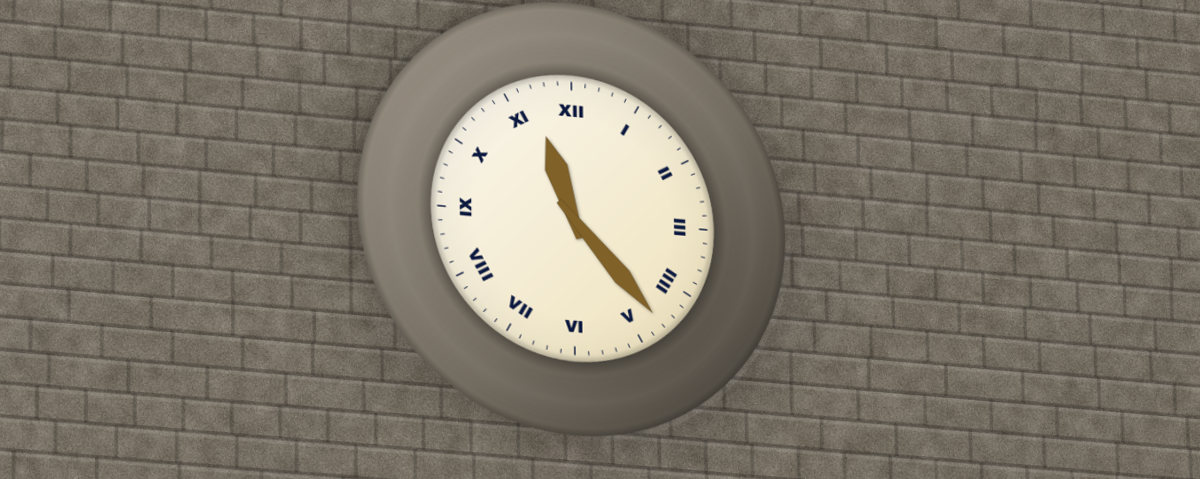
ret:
11:23
